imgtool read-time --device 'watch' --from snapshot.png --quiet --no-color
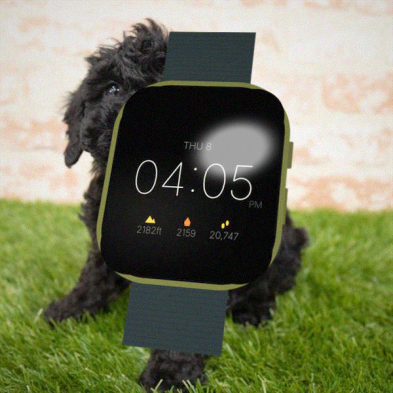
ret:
4:05
